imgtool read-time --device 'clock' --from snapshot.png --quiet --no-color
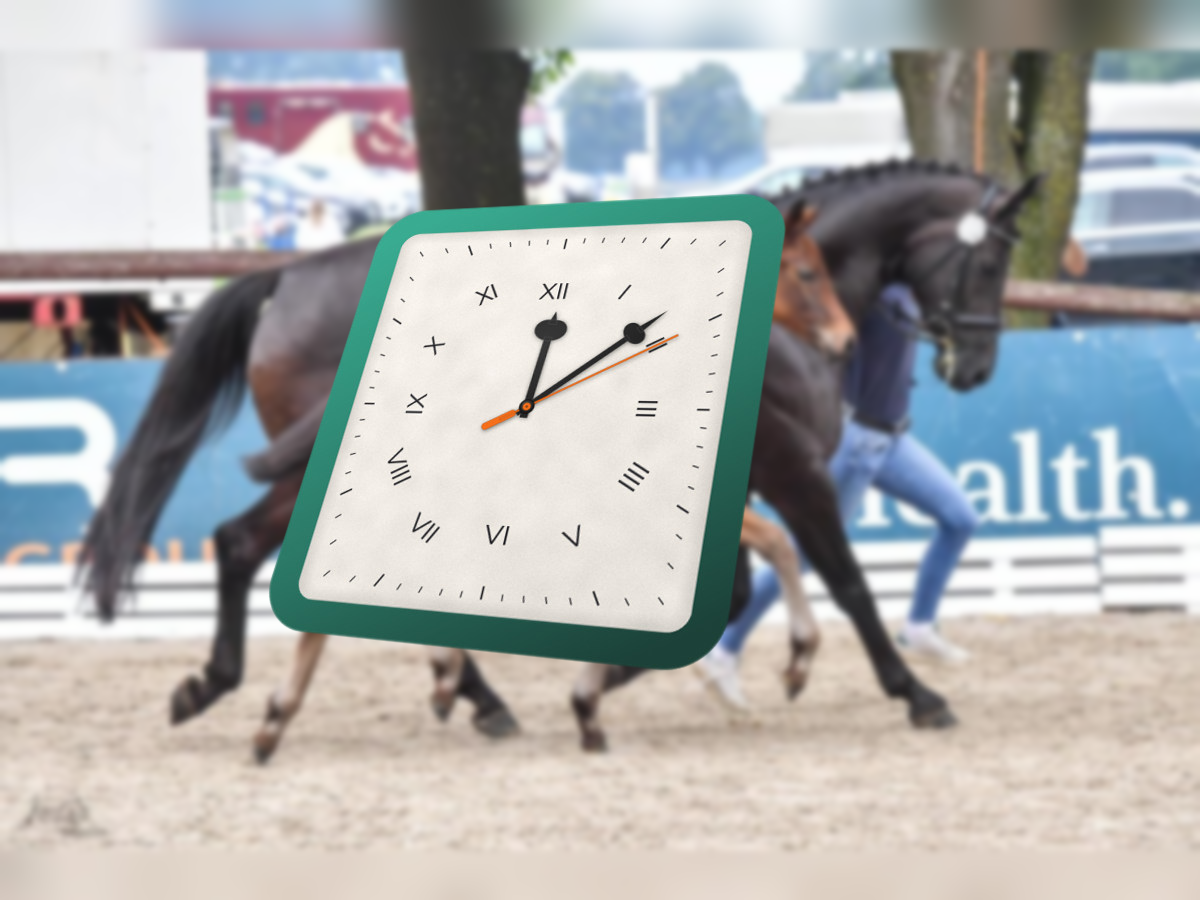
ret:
12:08:10
